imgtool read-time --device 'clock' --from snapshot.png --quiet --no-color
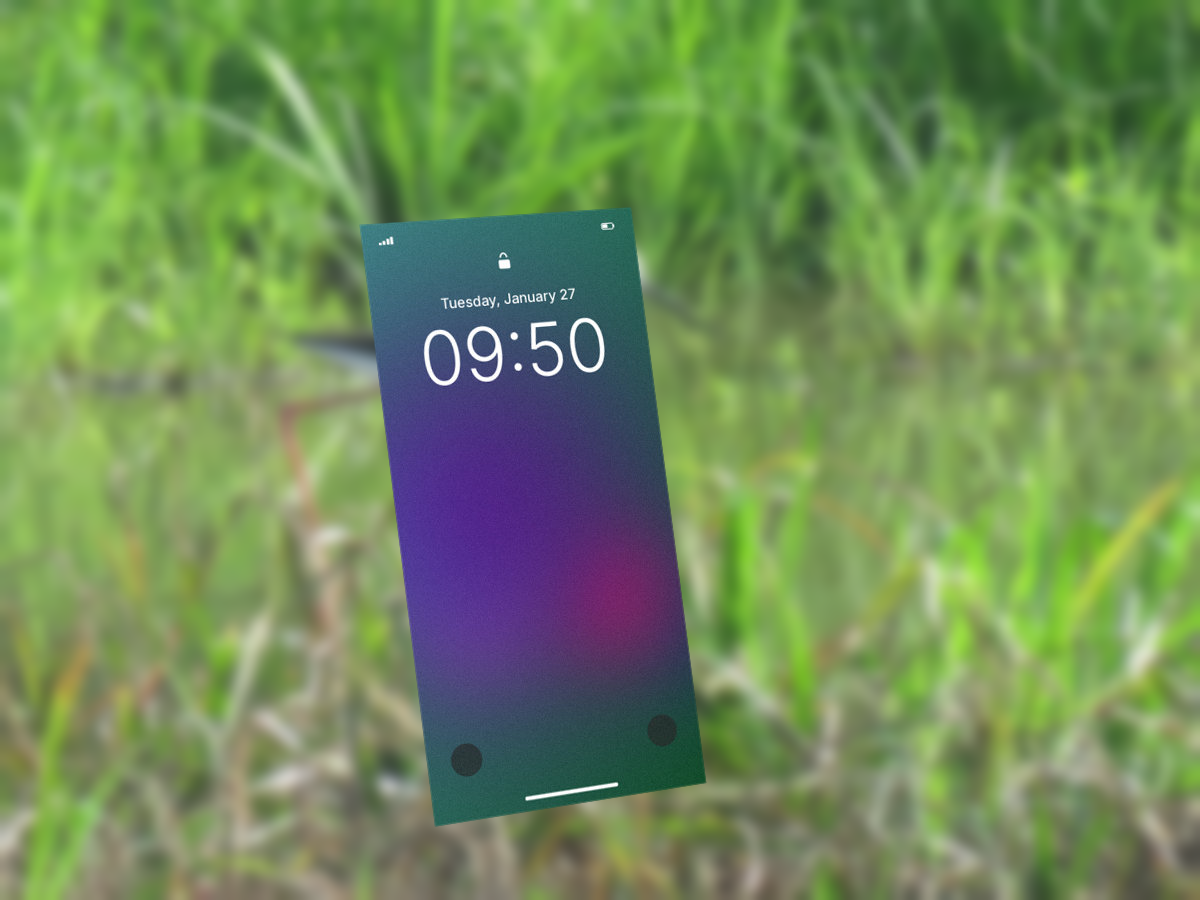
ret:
9:50
